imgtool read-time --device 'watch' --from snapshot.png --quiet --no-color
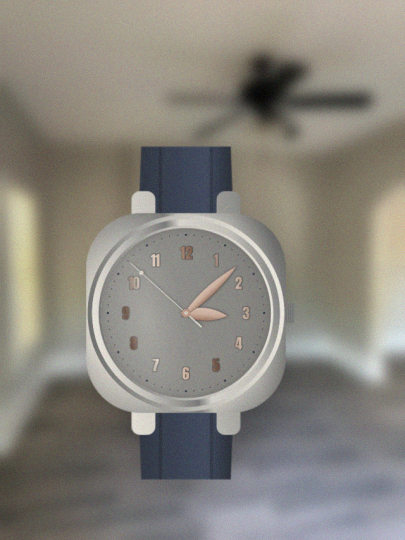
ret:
3:07:52
